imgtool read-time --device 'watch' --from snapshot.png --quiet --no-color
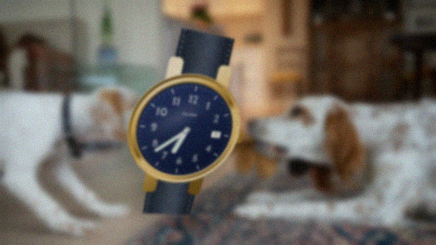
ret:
6:38
